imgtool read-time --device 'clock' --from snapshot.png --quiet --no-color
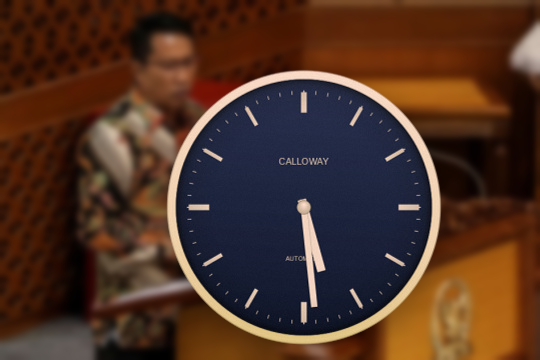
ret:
5:29
